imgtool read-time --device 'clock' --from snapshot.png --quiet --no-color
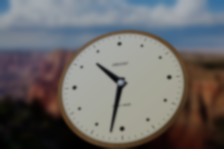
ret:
10:32
